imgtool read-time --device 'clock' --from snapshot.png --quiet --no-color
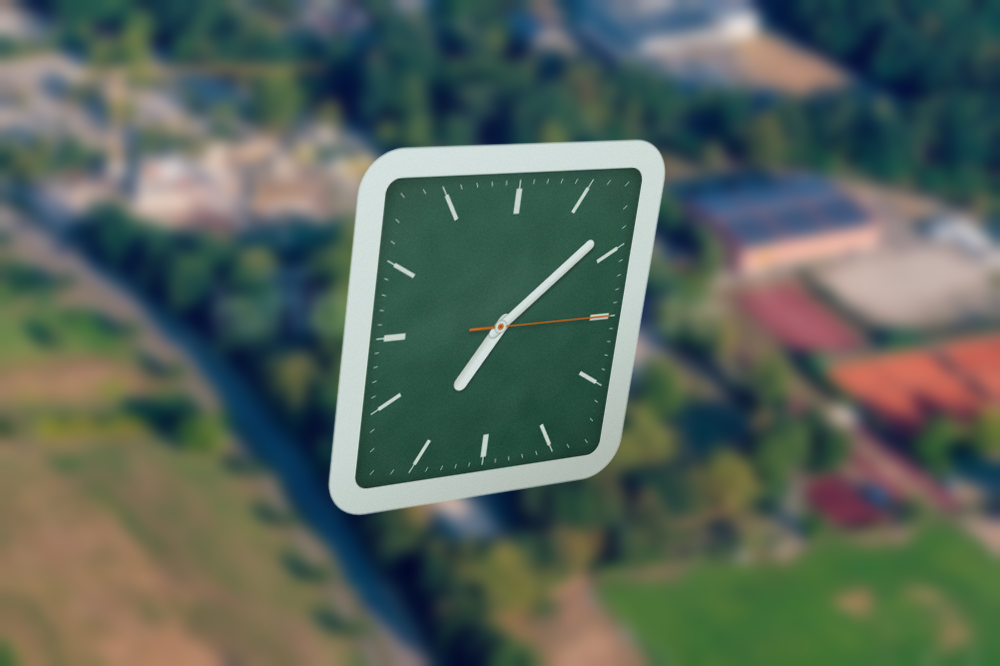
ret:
7:08:15
